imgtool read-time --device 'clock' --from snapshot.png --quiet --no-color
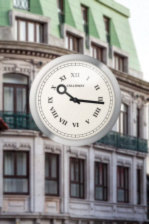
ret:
10:16
